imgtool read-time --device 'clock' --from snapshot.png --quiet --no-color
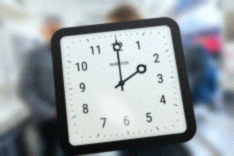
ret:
2:00
